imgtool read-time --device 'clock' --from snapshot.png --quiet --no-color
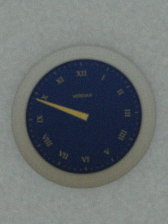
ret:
9:49
